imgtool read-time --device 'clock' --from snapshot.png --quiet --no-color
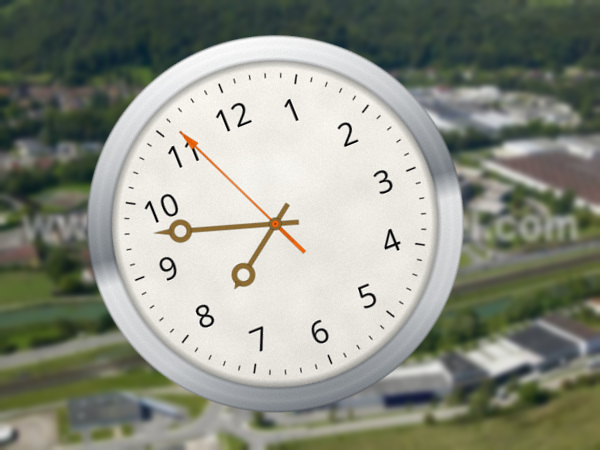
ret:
7:47:56
